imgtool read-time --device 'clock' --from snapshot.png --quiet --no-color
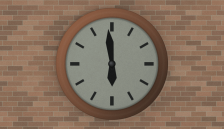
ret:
5:59
